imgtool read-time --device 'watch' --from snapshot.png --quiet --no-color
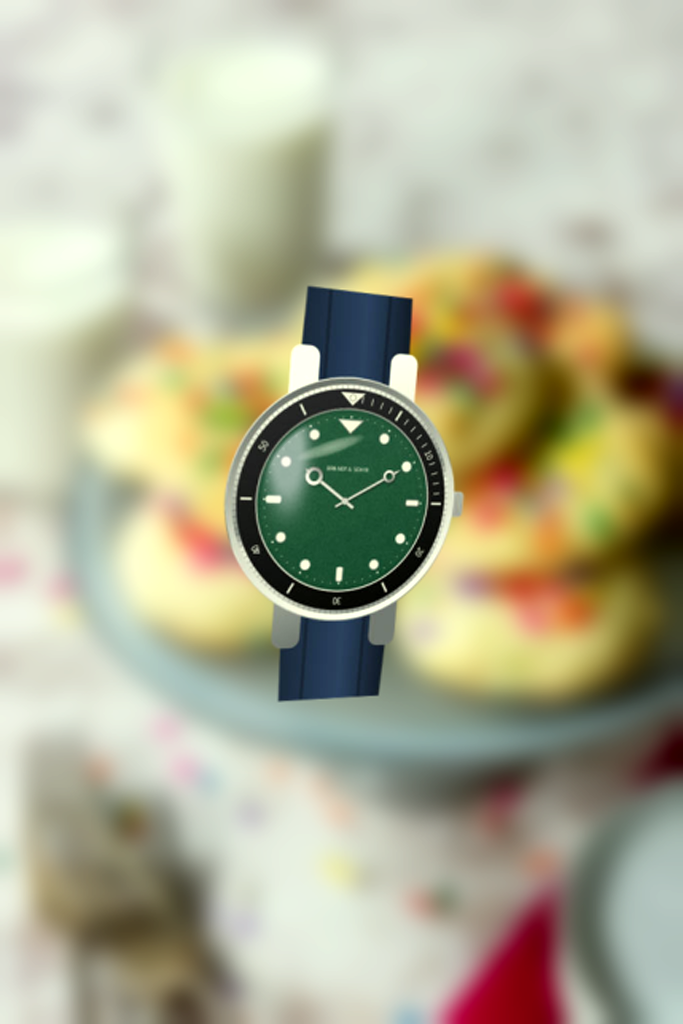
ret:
10:10
